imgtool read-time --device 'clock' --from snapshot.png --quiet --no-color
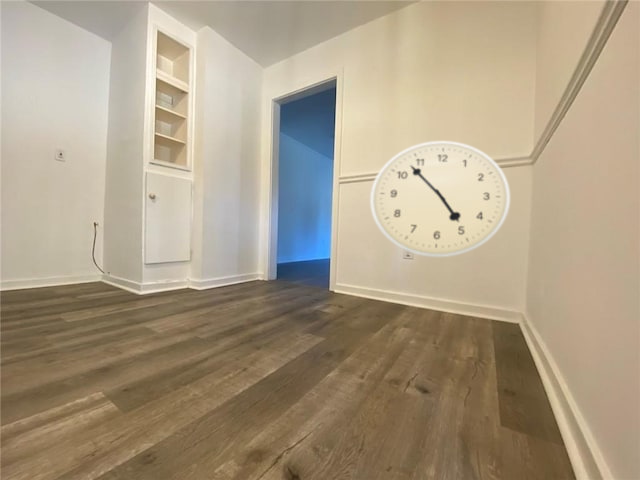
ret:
4:53
